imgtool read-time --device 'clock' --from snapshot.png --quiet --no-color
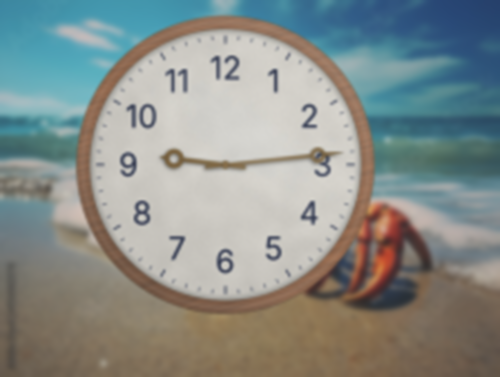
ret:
9:14
